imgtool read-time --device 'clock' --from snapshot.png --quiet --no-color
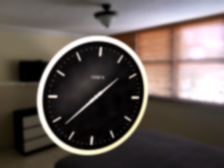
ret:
1:38
